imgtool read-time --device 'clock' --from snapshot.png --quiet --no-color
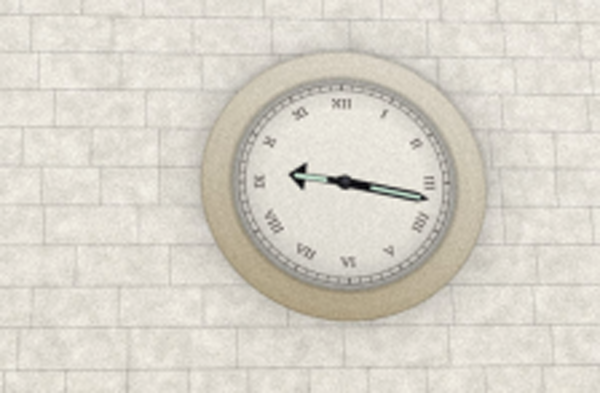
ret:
9:17
